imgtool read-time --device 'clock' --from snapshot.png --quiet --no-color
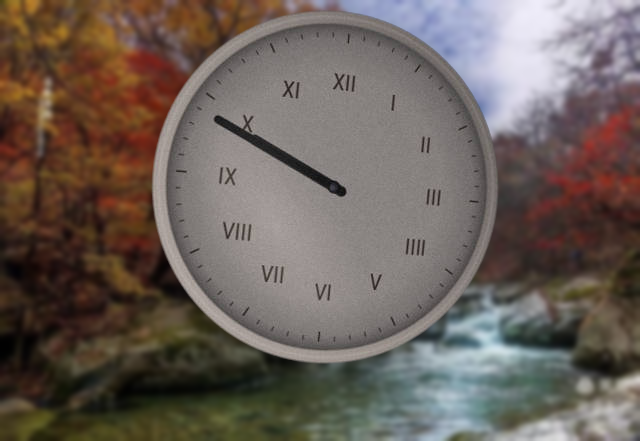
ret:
9:49
